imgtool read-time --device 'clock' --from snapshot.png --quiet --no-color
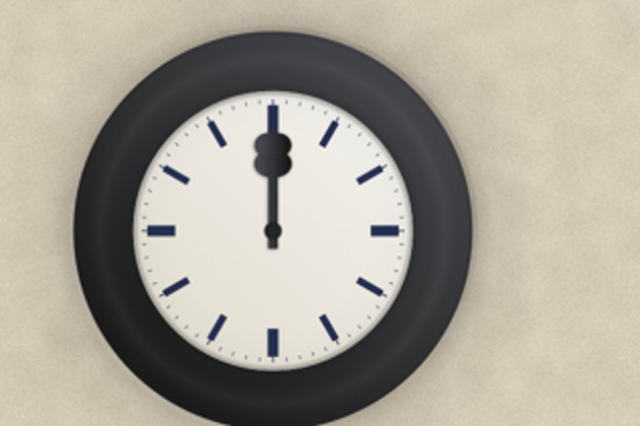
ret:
12:00
